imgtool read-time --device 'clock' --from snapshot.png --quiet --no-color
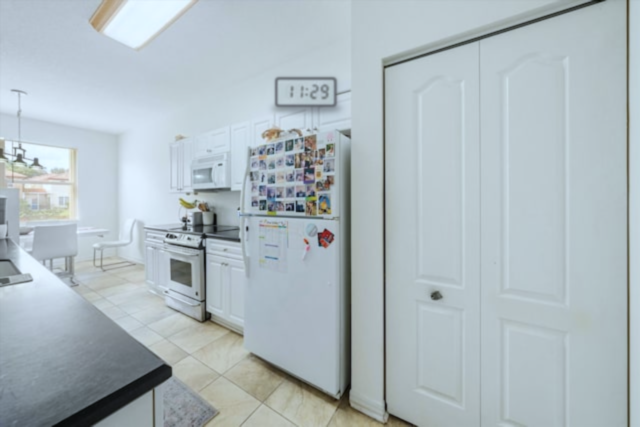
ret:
11:29
